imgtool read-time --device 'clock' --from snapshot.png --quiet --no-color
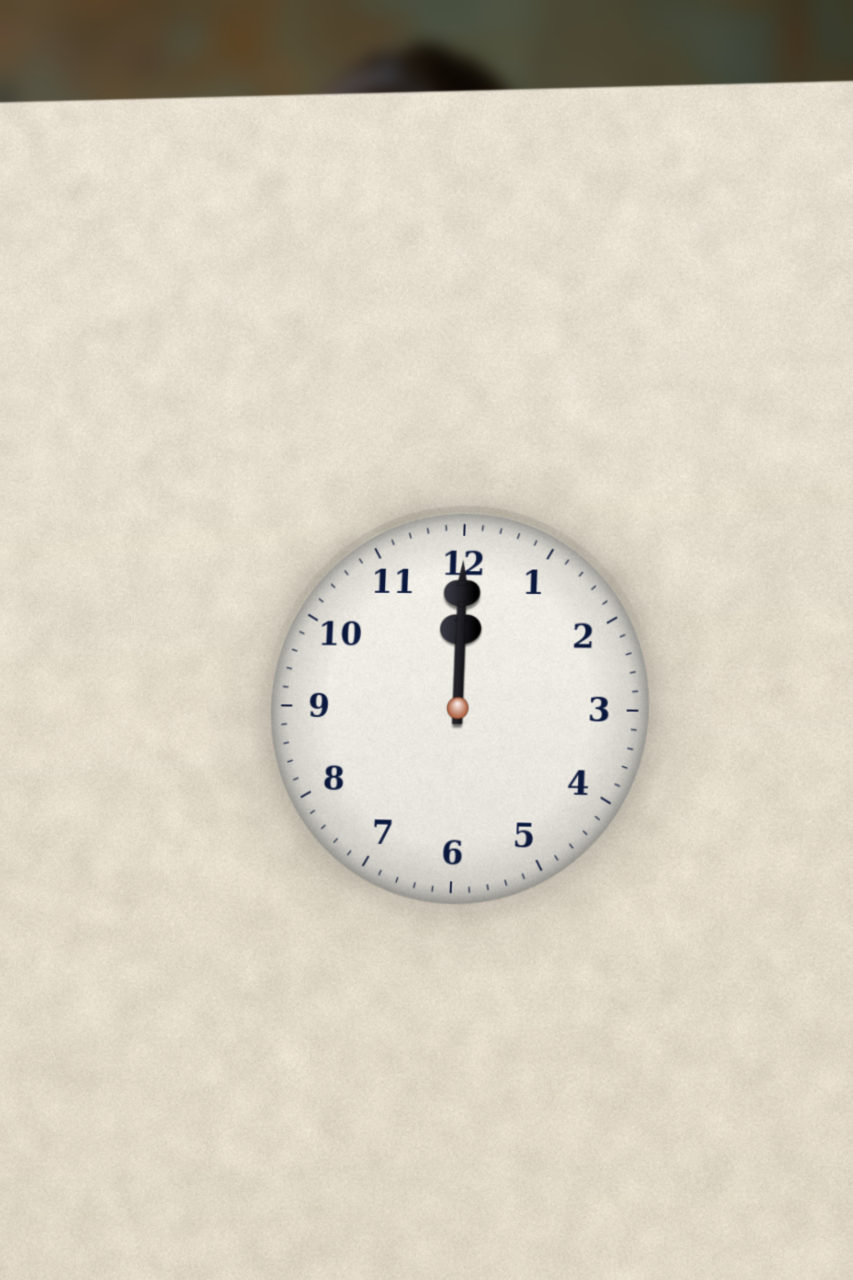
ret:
12:00
